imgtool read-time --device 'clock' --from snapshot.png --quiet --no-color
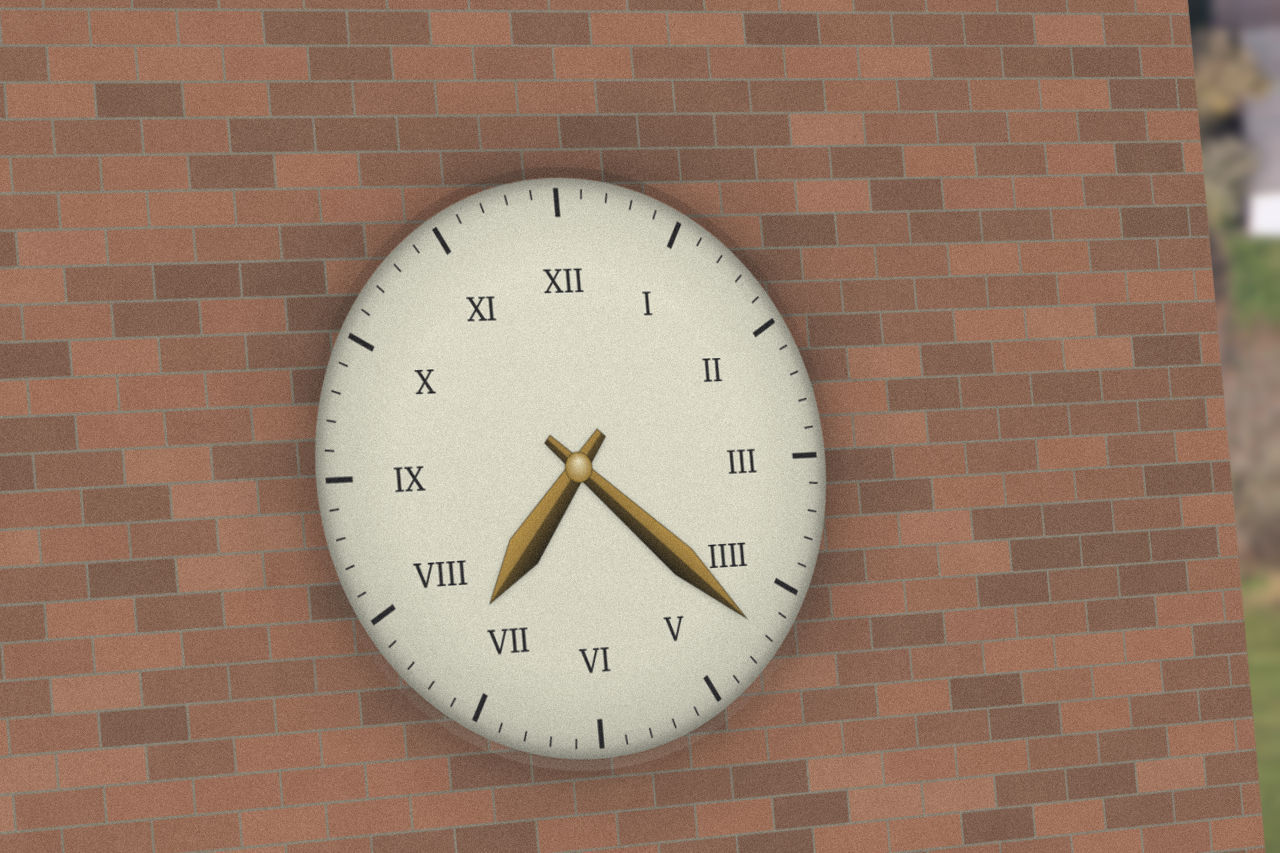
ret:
7:22
